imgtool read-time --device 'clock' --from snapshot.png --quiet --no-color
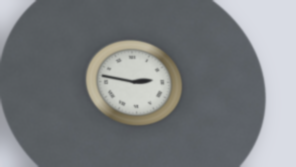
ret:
2:47
